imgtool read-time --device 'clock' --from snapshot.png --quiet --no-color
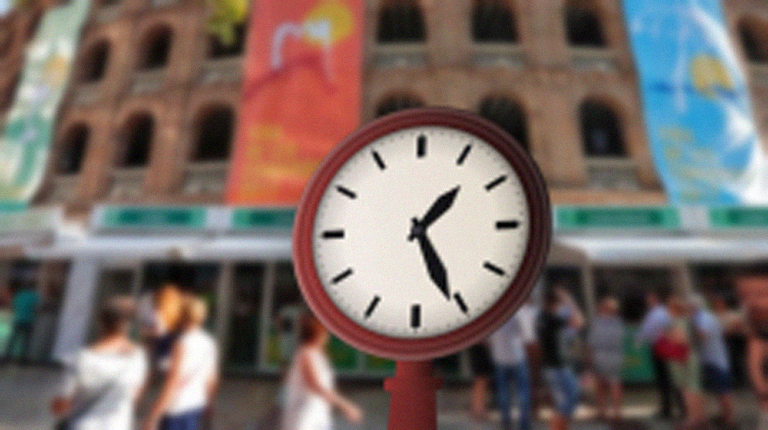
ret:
1:26
